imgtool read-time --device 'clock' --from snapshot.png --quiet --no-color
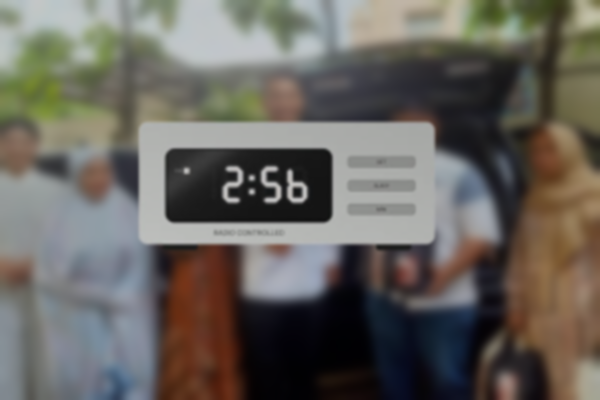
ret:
2:56
